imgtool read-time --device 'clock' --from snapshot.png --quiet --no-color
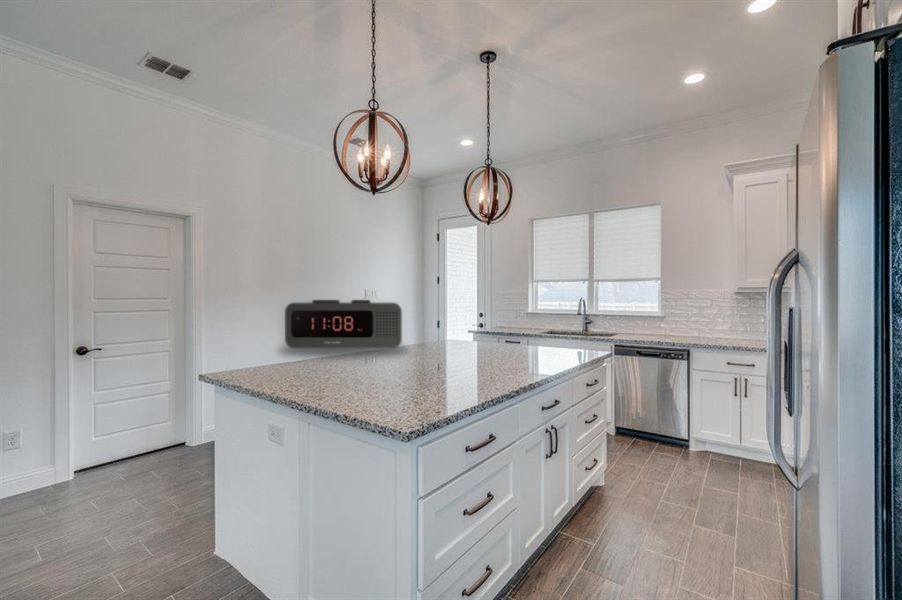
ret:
11:08
